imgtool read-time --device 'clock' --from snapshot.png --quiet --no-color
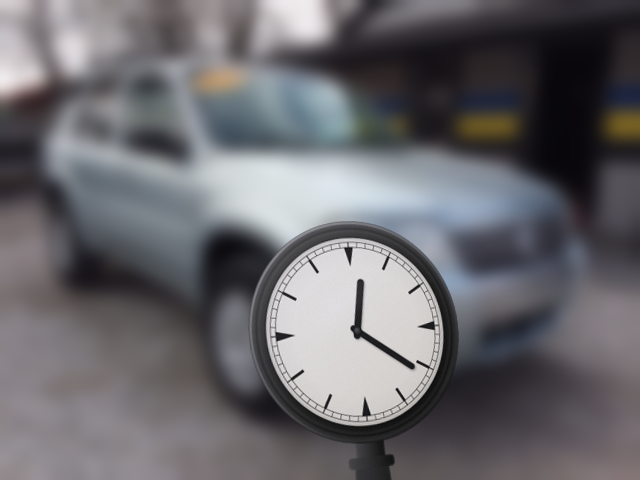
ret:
12:21
